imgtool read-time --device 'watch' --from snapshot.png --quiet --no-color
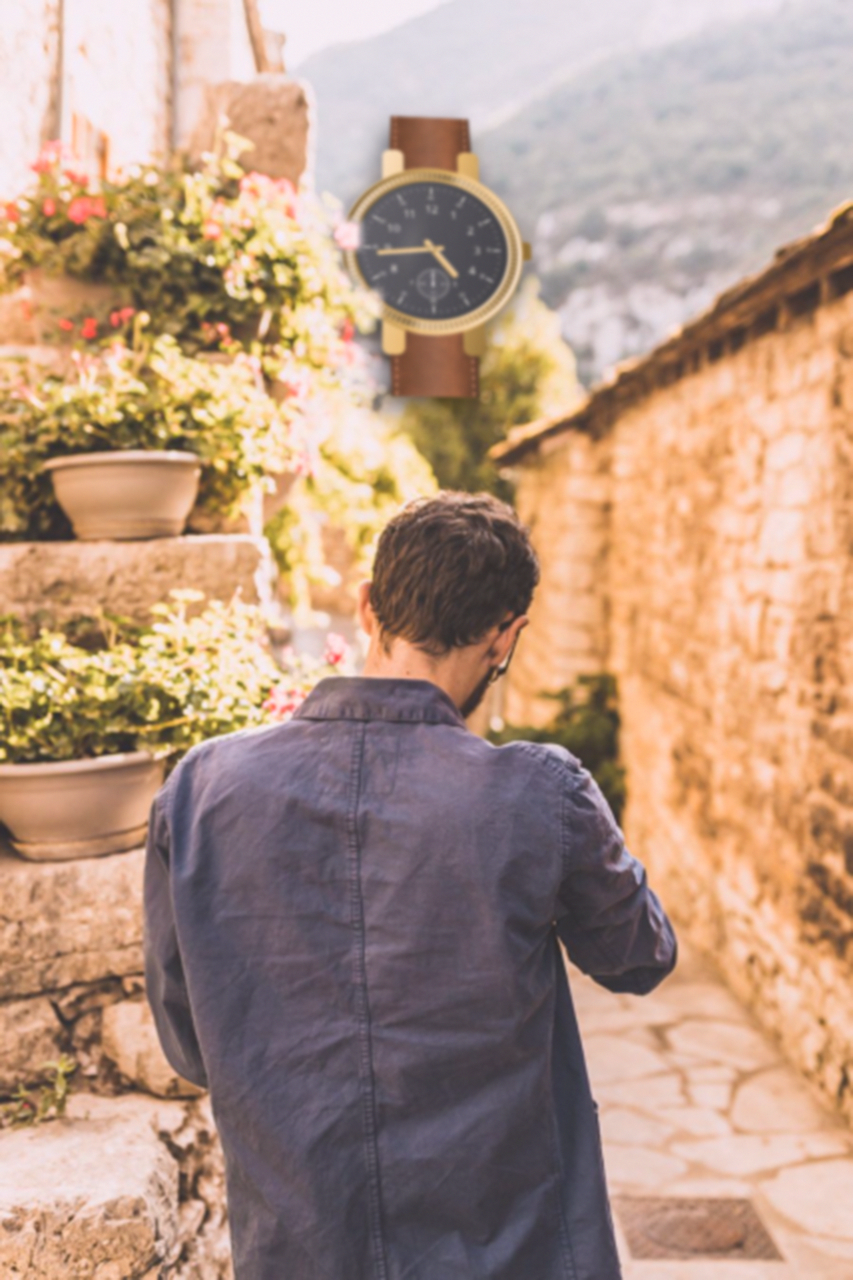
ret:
4:44
